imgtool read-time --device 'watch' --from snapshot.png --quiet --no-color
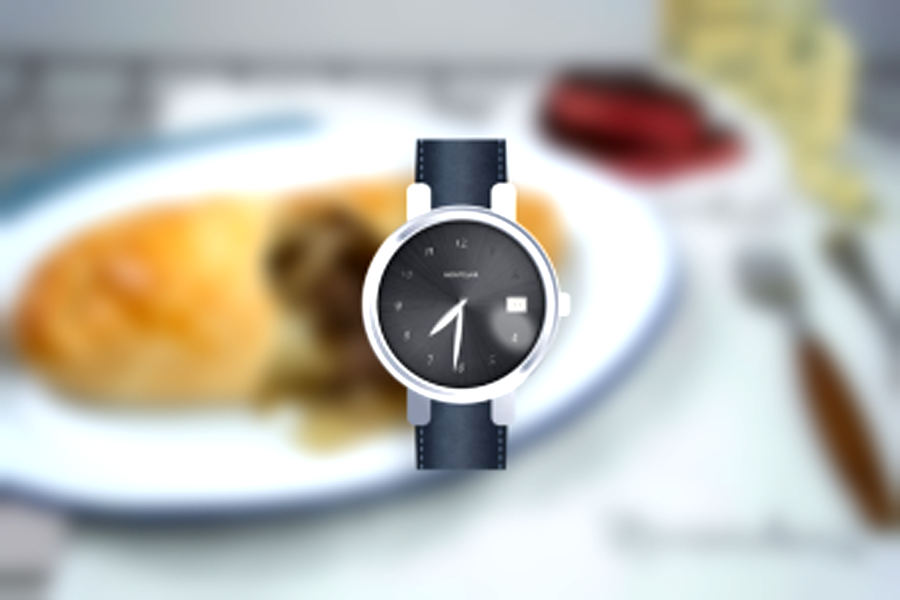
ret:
7:31
